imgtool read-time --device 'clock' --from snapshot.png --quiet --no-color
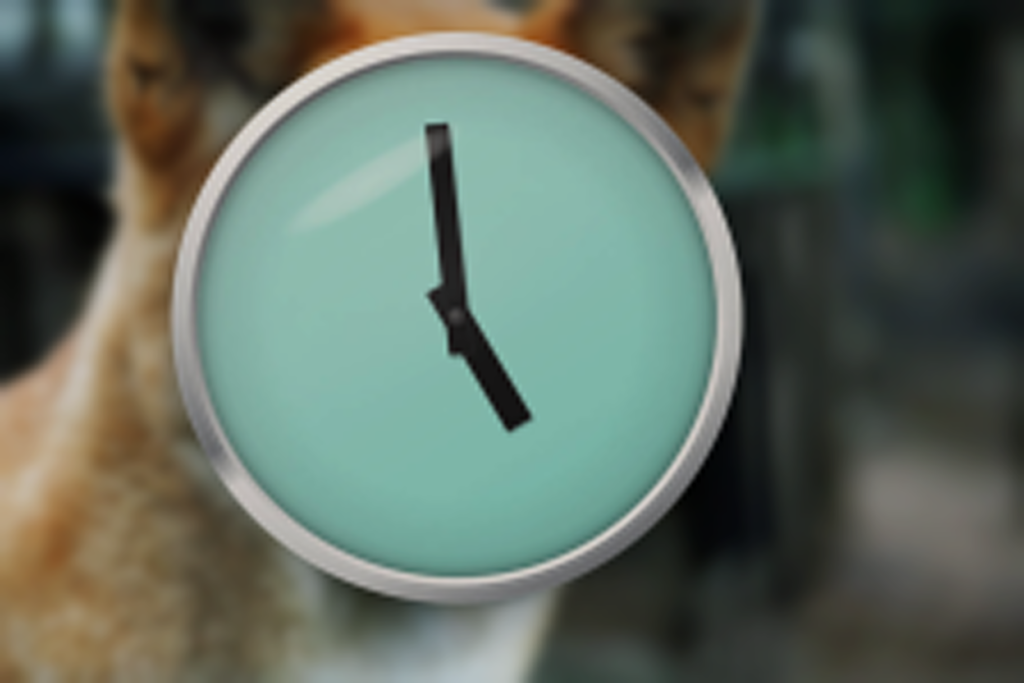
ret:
4:59
